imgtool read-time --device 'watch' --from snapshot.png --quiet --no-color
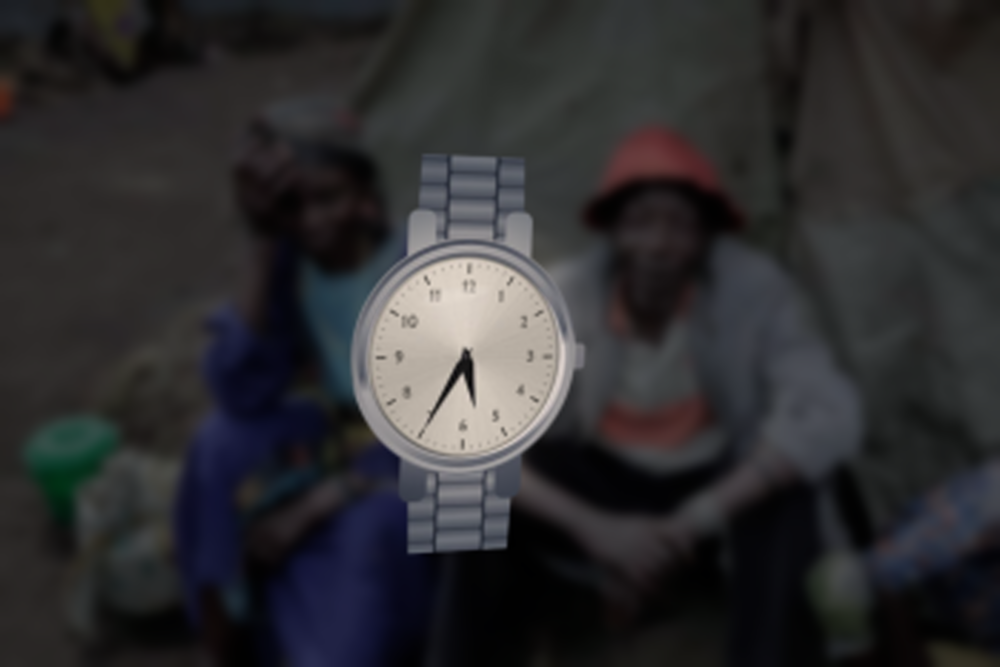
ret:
5:35
